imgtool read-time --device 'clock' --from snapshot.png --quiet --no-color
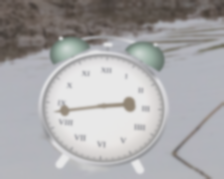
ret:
2:43
